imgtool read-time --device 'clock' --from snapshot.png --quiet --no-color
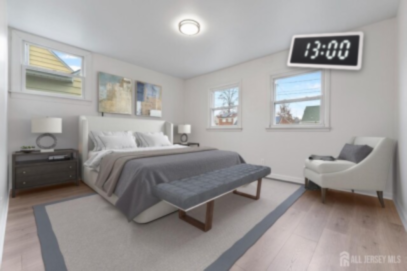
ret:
13:00
